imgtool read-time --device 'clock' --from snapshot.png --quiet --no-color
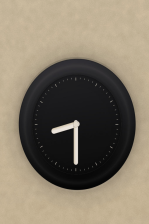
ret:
8:30
